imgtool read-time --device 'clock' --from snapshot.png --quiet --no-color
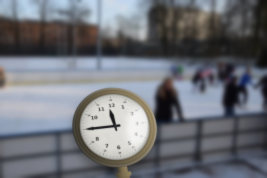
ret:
11:45
